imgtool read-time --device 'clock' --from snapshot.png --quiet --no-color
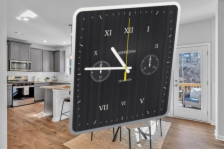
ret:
10:46
